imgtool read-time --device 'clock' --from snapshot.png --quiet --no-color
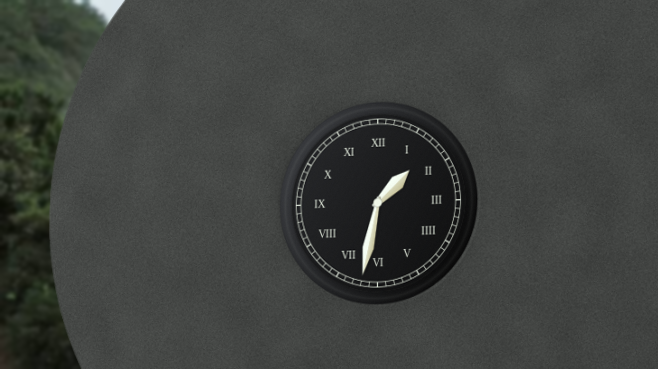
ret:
1:32
